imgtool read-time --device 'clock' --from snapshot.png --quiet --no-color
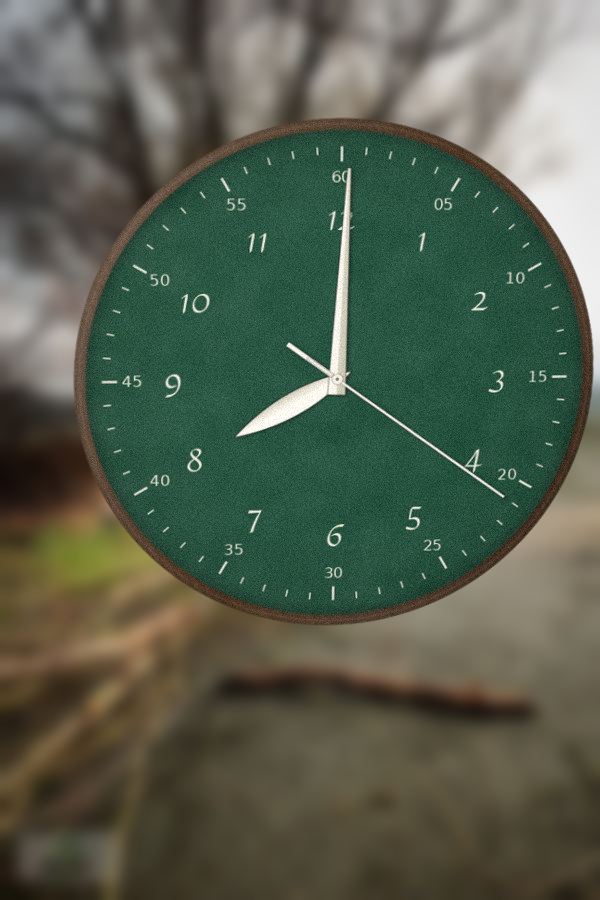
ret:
8:00:21
